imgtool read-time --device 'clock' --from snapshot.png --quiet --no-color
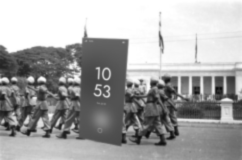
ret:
10:53
